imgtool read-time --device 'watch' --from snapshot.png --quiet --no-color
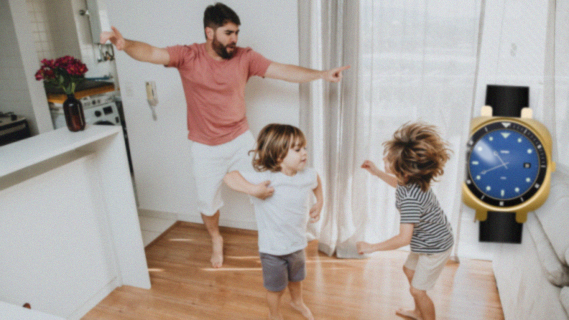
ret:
10:41
